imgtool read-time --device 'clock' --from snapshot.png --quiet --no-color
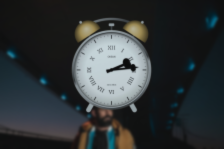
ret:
2:14
